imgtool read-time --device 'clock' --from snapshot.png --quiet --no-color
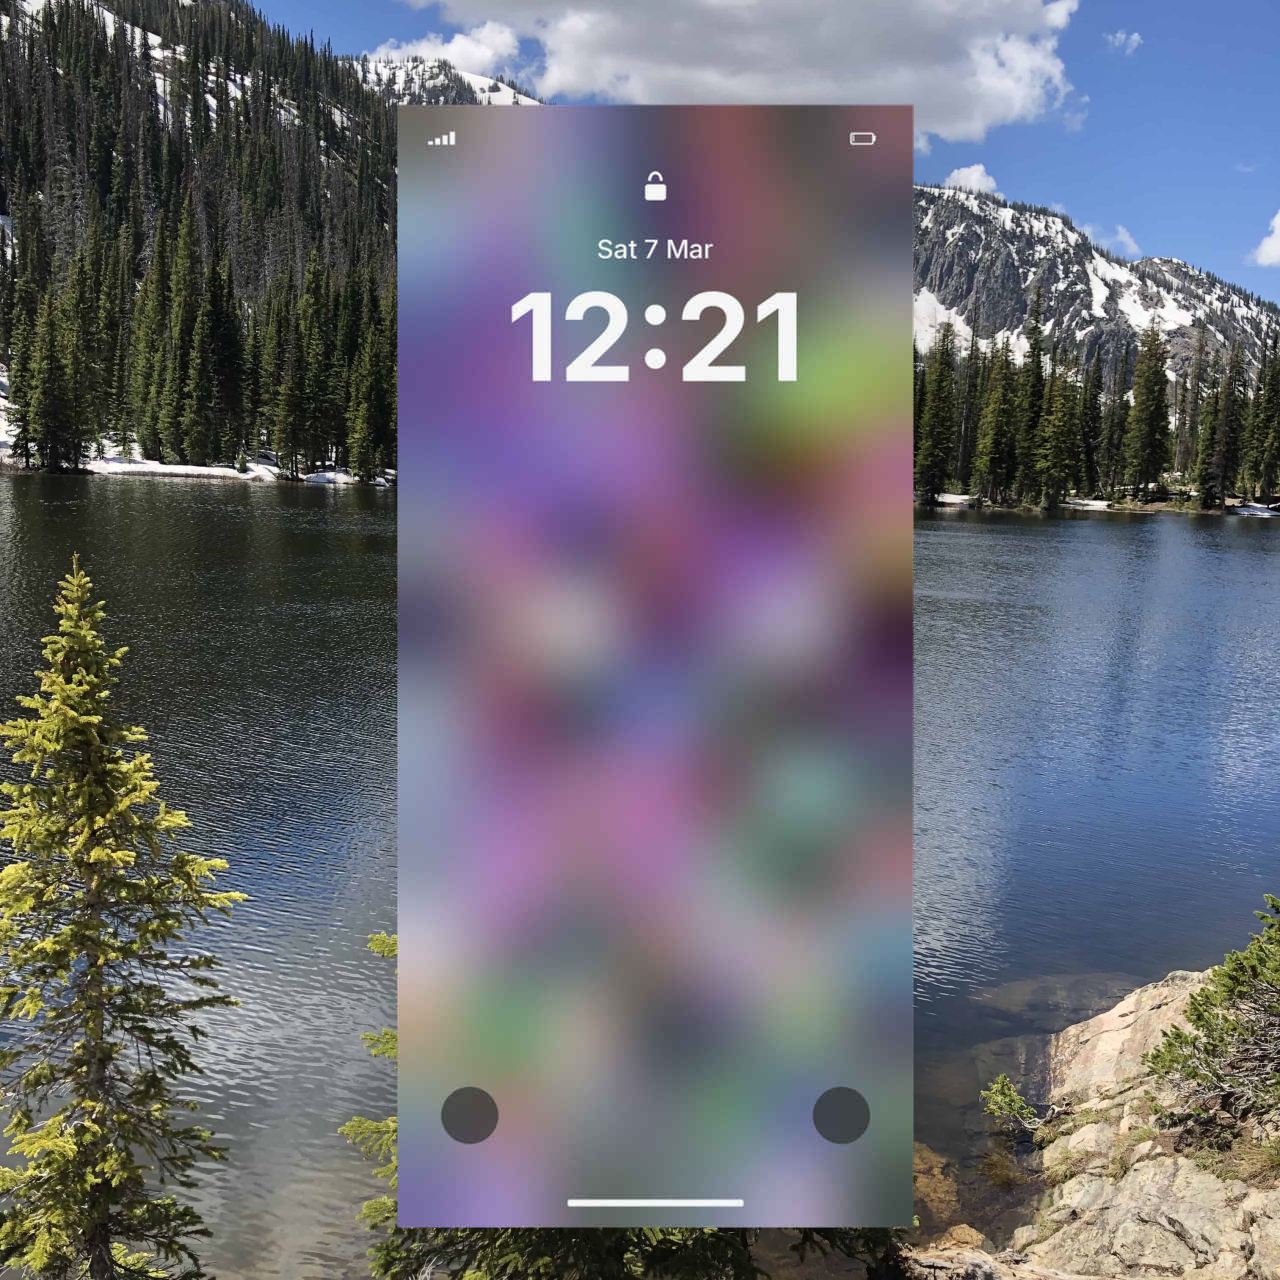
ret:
12:21
